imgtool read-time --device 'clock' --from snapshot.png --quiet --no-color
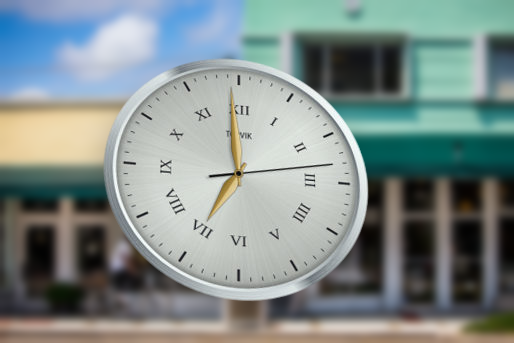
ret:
6:59:13
